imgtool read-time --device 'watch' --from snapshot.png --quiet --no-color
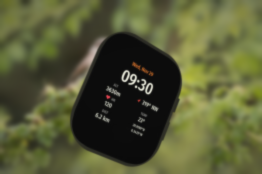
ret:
9:30
